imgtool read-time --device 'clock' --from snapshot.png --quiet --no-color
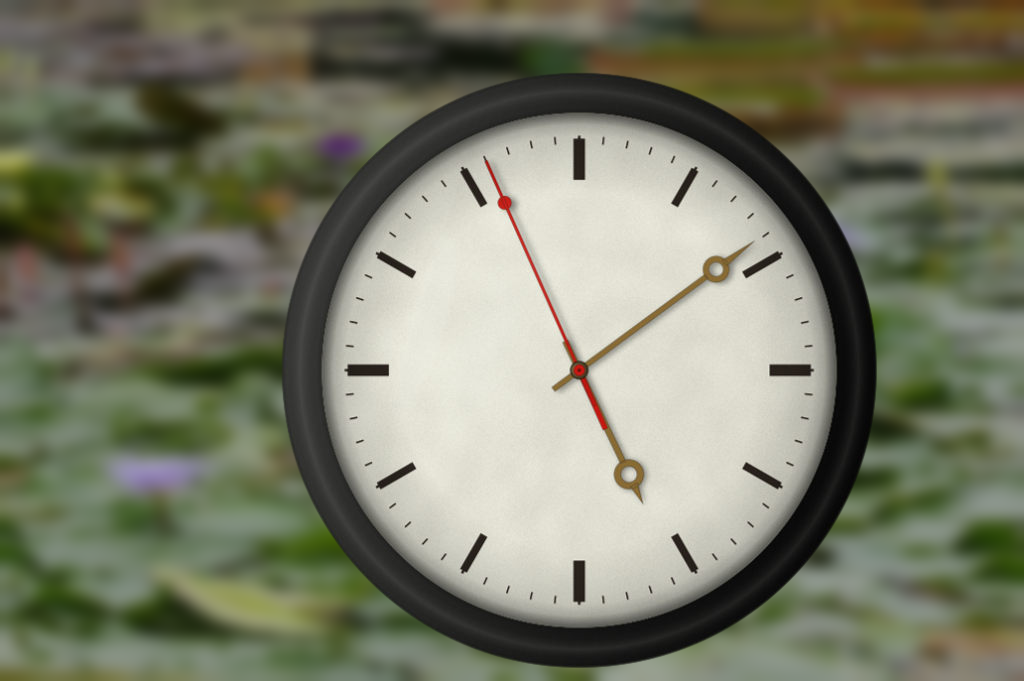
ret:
5:08:56
